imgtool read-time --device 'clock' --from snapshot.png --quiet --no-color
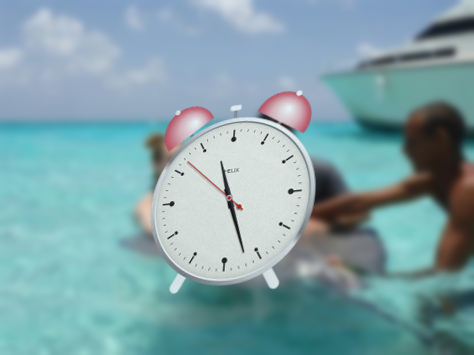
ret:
11:26:52
